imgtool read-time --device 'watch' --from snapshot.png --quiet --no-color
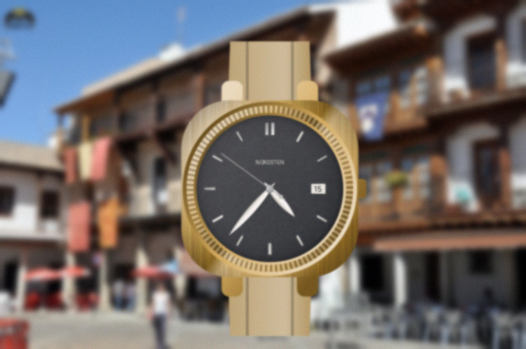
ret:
4:36:51
